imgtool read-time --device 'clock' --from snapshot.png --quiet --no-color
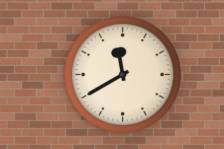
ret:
11:40
